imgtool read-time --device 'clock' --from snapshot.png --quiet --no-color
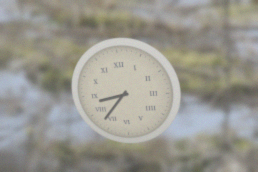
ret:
8:37
